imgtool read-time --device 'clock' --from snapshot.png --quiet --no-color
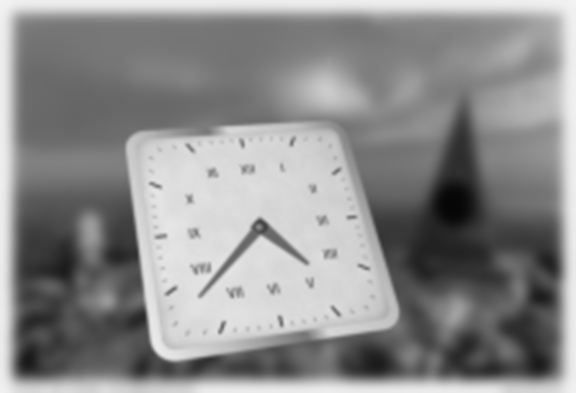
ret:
4:38
